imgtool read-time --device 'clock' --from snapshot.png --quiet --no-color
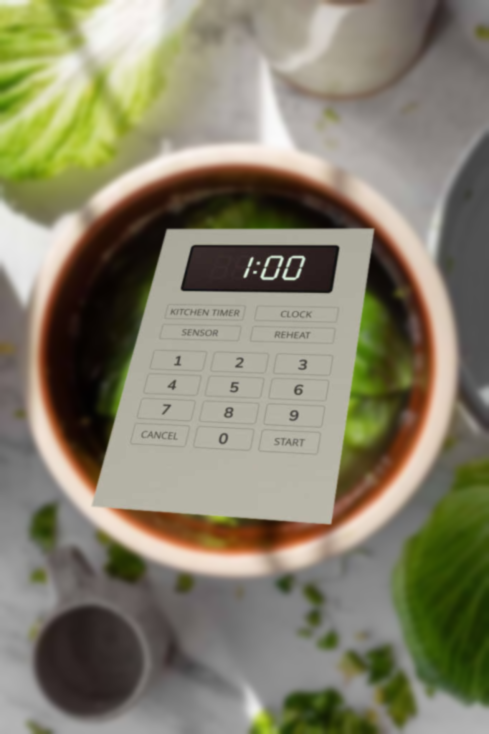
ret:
1:00
